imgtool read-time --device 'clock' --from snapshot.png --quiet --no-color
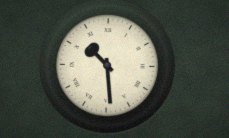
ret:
10:29
